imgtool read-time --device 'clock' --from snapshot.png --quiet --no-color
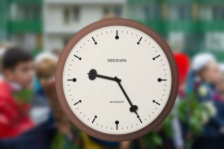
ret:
9:25
